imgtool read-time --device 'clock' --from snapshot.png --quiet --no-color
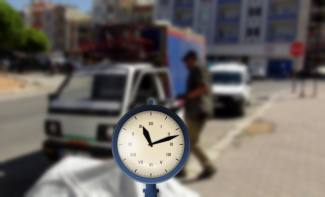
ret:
11:12
